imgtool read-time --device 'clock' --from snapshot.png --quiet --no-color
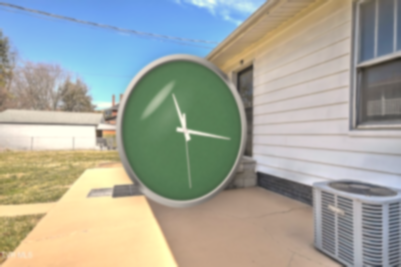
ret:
11:16:29
